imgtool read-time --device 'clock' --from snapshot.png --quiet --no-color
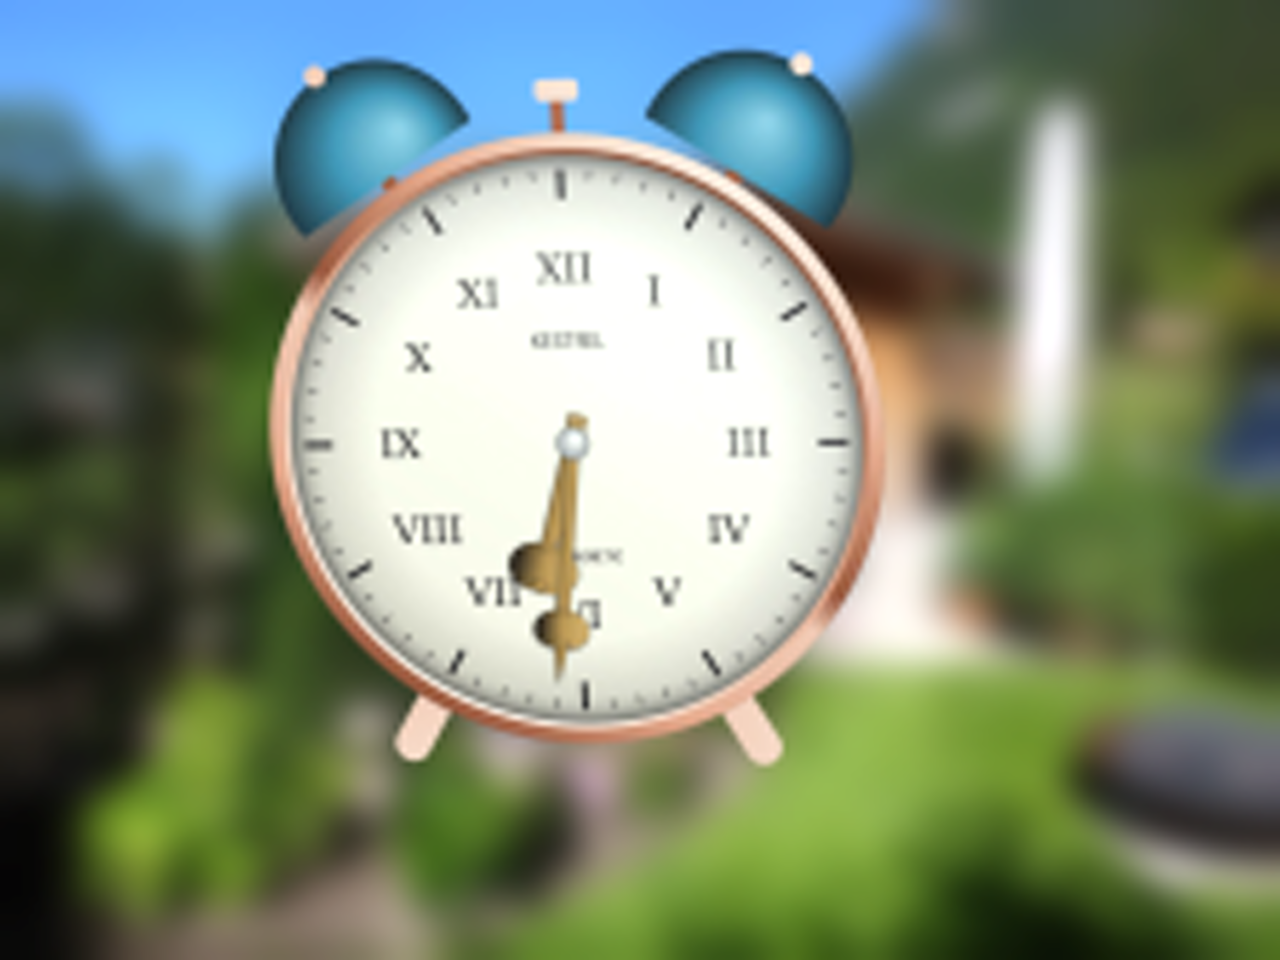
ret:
6:31
